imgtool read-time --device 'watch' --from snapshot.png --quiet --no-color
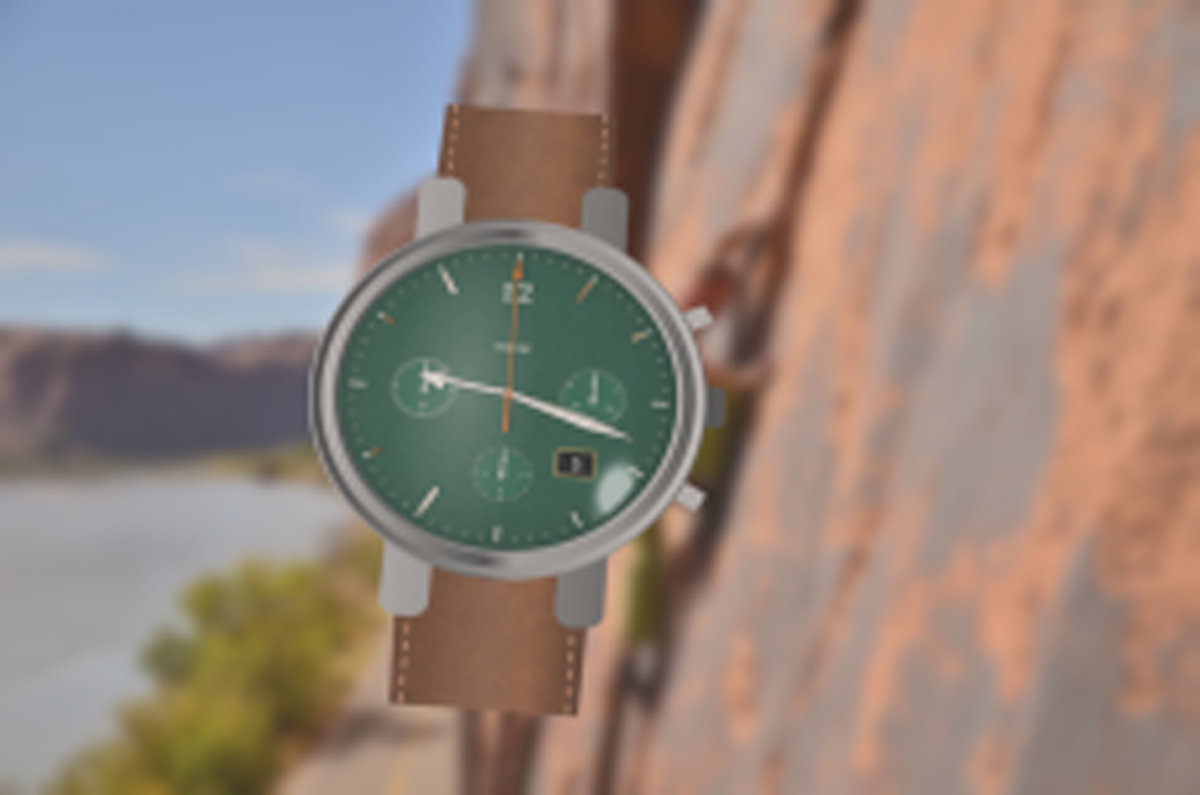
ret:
9:18
